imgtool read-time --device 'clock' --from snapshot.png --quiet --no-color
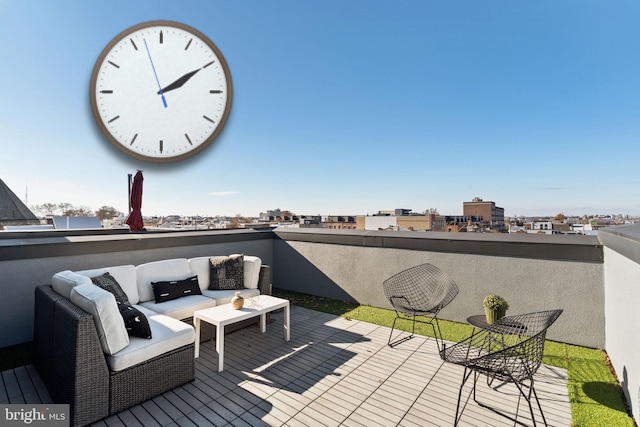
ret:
2:09:57
